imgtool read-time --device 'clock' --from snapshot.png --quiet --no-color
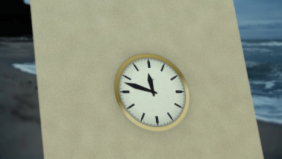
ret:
11:48
